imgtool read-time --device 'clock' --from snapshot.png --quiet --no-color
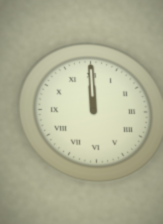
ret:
12:00
